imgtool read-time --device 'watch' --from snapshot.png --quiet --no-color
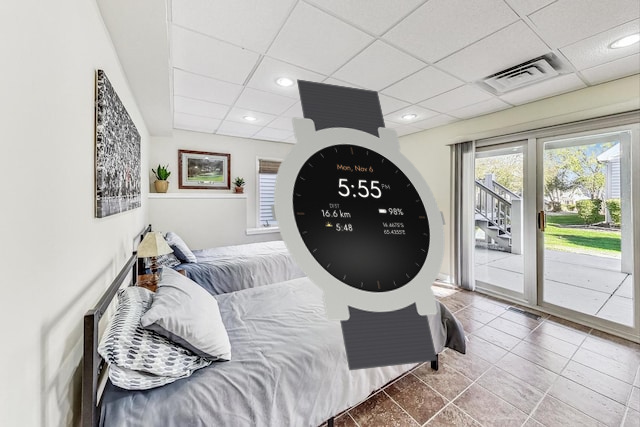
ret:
5:55
